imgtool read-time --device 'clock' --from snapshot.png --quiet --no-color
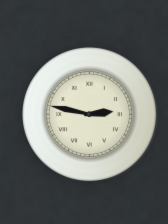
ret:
2:47
